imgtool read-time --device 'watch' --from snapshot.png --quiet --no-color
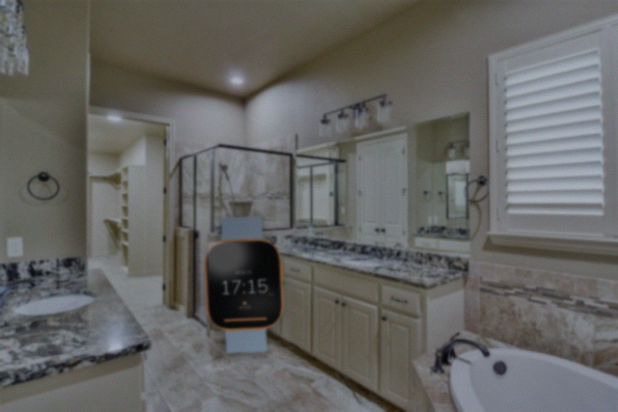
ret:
17:15
